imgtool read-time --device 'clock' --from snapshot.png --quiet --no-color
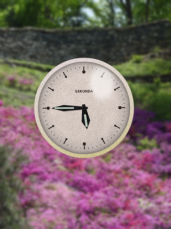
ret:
5:45
